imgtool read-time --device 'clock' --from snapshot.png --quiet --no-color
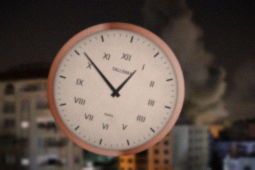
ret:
12:51
